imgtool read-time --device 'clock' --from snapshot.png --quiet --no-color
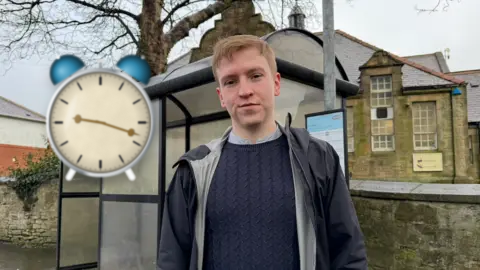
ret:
9:18
